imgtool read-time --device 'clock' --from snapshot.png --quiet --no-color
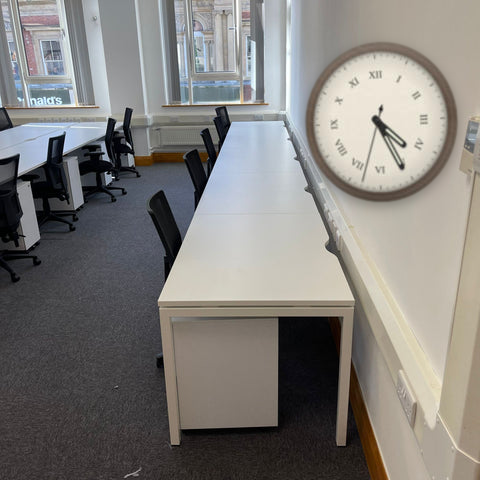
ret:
4:25:33
